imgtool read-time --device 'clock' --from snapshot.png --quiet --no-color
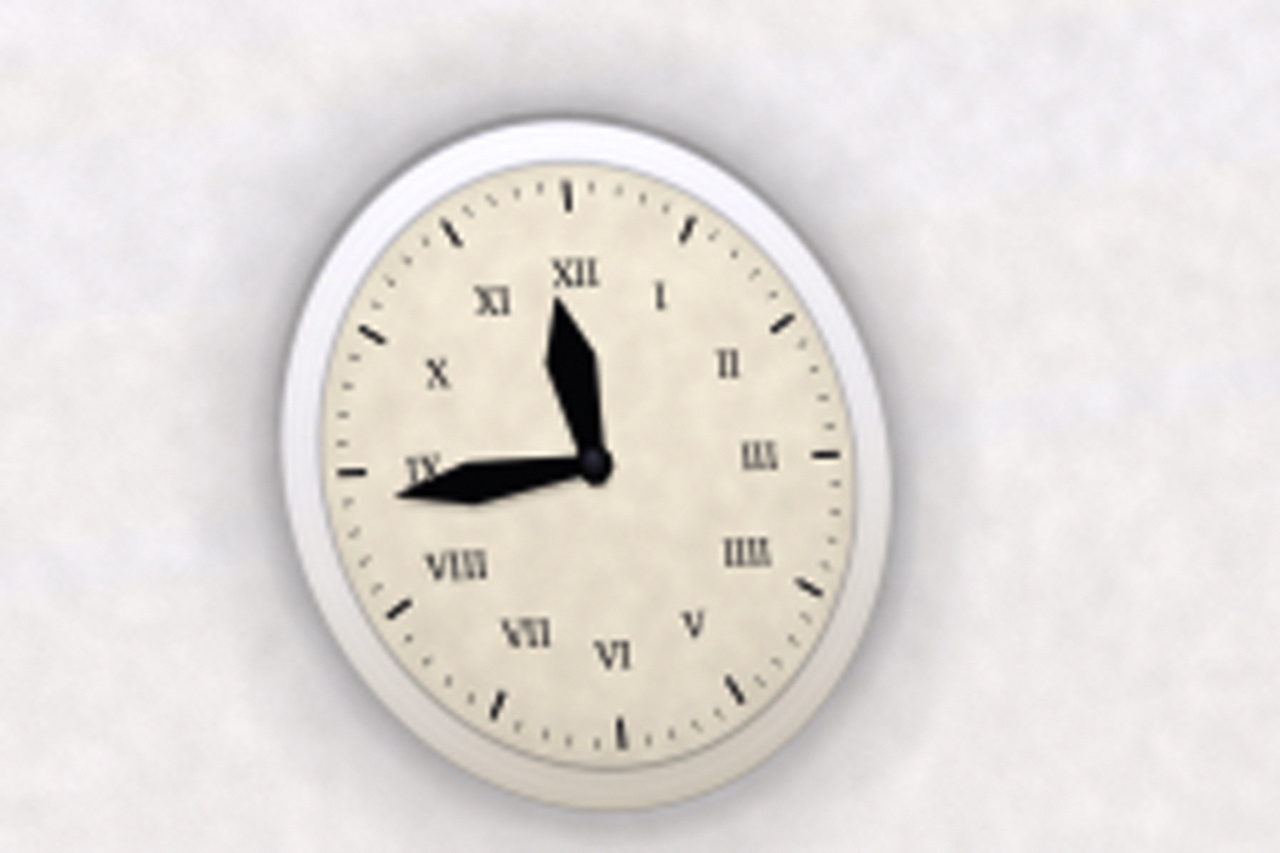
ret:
11:44
